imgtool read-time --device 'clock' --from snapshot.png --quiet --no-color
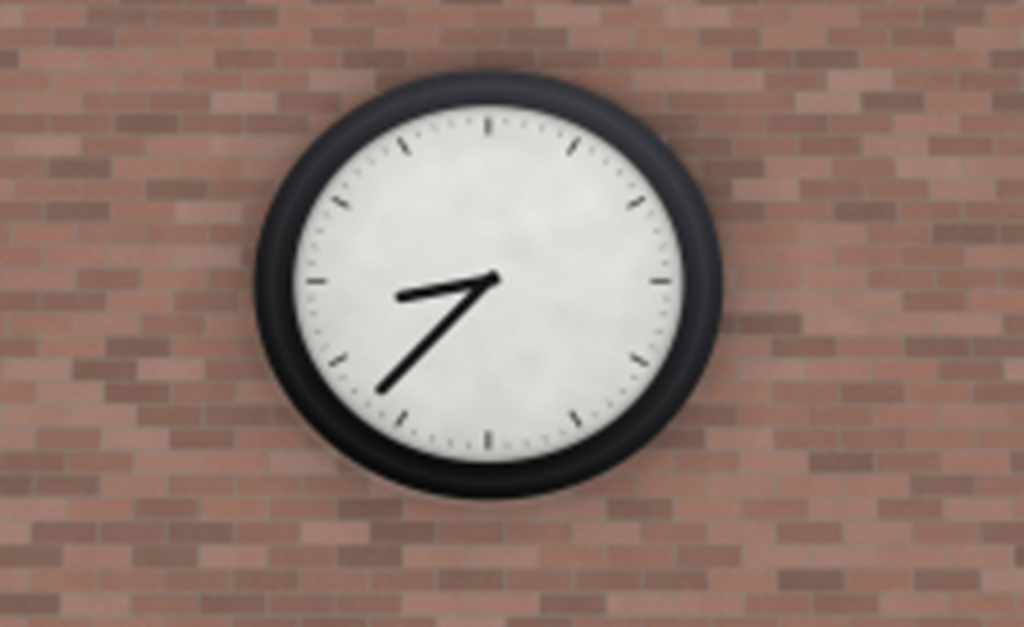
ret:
8:37
